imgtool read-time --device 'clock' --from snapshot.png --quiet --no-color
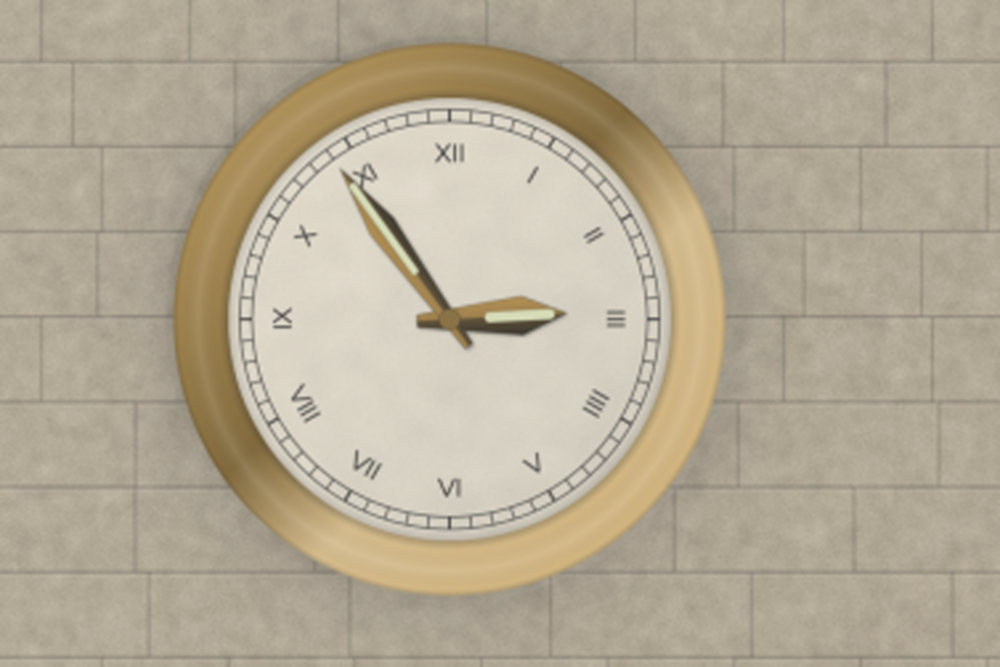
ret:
2:54
